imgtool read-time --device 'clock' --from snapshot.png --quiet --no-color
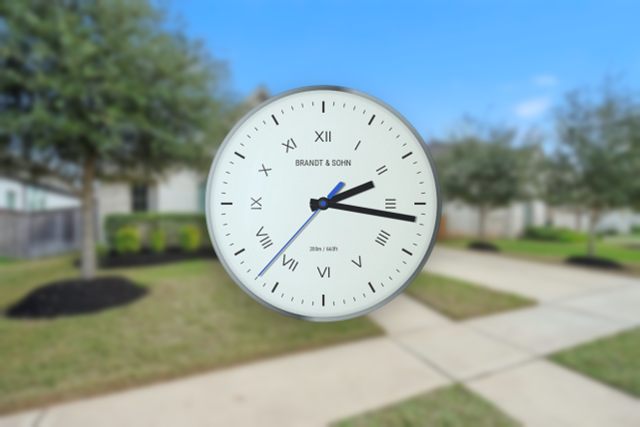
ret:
2:16:37
